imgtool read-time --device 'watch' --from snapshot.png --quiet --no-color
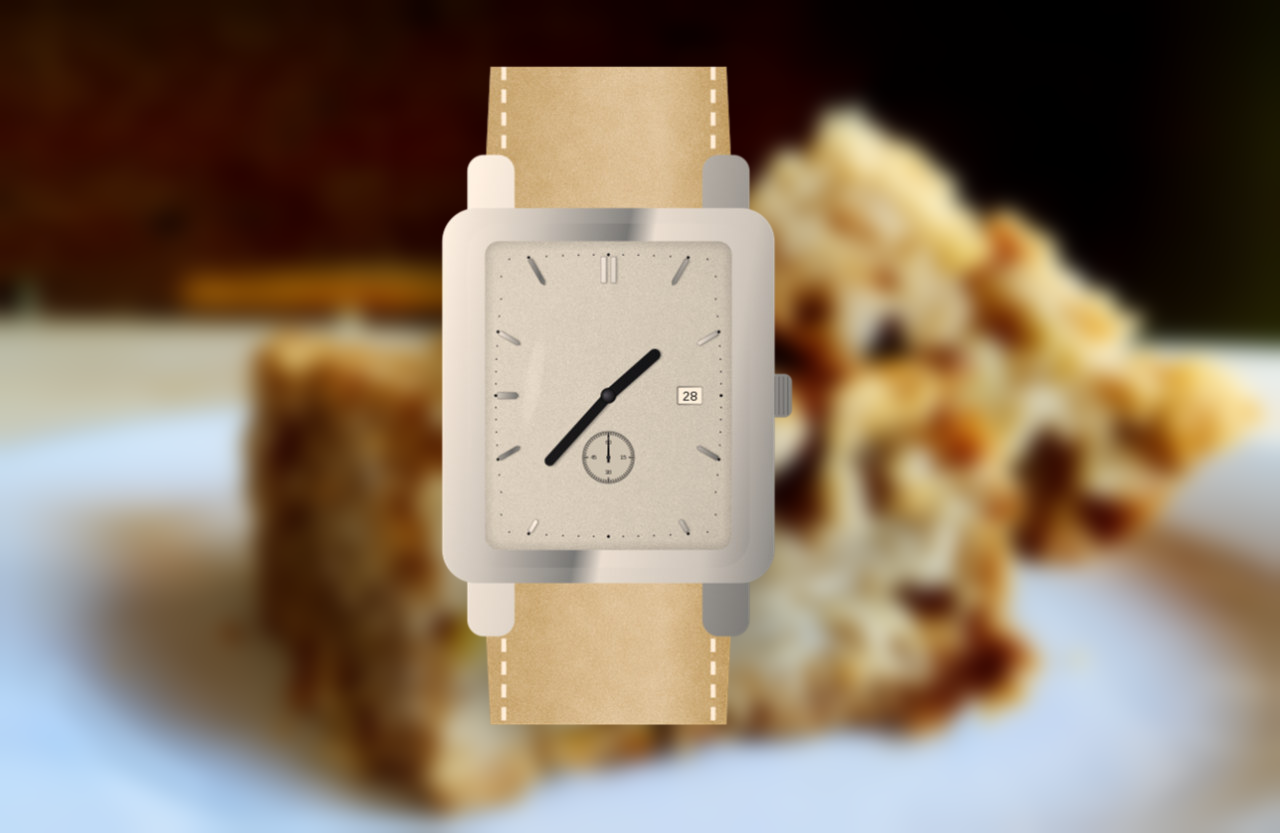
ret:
1:37
